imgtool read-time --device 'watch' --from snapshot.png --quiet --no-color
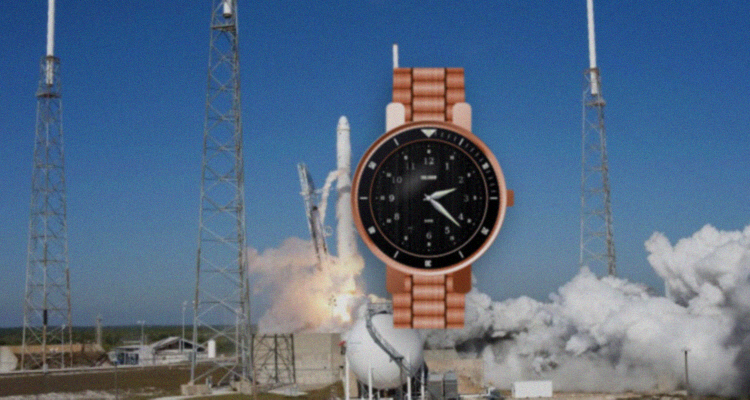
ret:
2:22
